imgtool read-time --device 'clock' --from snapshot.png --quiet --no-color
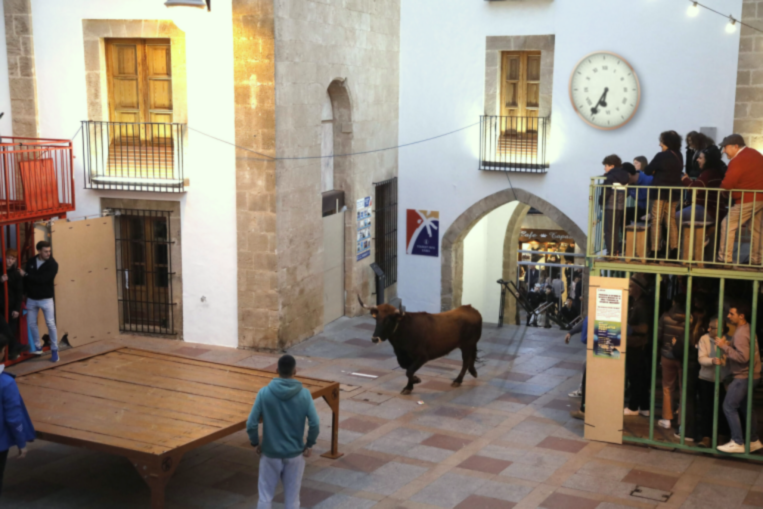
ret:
6:36
